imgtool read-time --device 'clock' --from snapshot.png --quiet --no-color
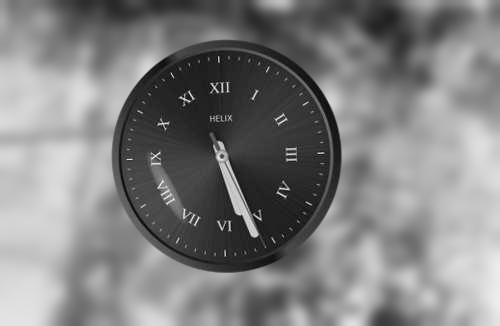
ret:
5:26:26
